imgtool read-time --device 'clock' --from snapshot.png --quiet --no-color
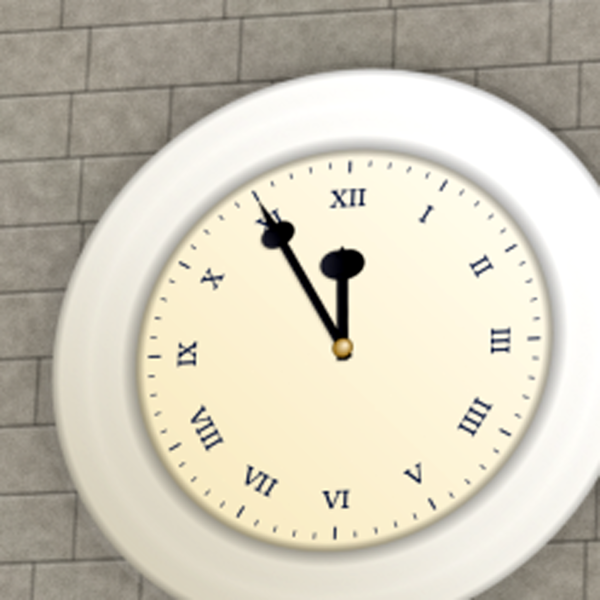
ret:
11:55
